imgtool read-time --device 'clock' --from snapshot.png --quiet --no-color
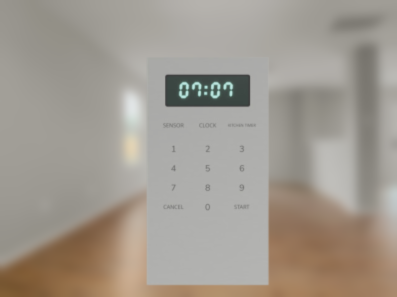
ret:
7:07
